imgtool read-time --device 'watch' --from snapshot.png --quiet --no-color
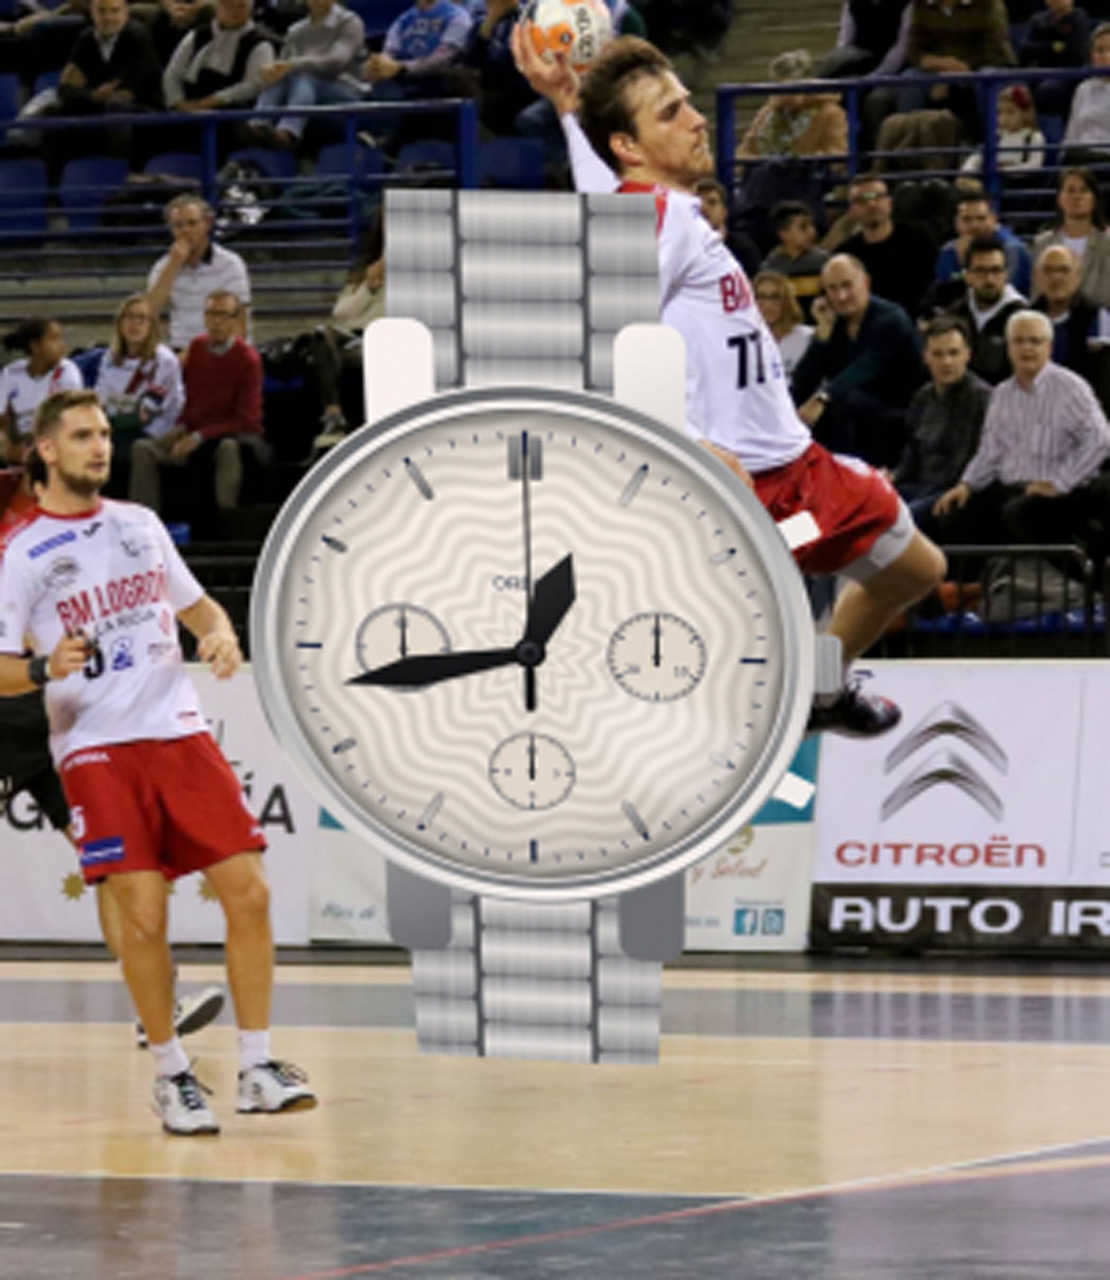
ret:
12:43
